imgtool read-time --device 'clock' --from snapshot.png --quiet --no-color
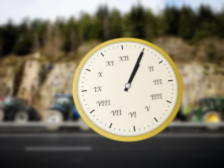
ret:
1:05
